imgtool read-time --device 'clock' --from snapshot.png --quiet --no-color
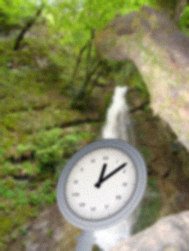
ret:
12:08
